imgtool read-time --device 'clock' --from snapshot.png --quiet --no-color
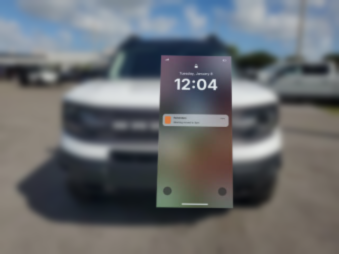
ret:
12:04
